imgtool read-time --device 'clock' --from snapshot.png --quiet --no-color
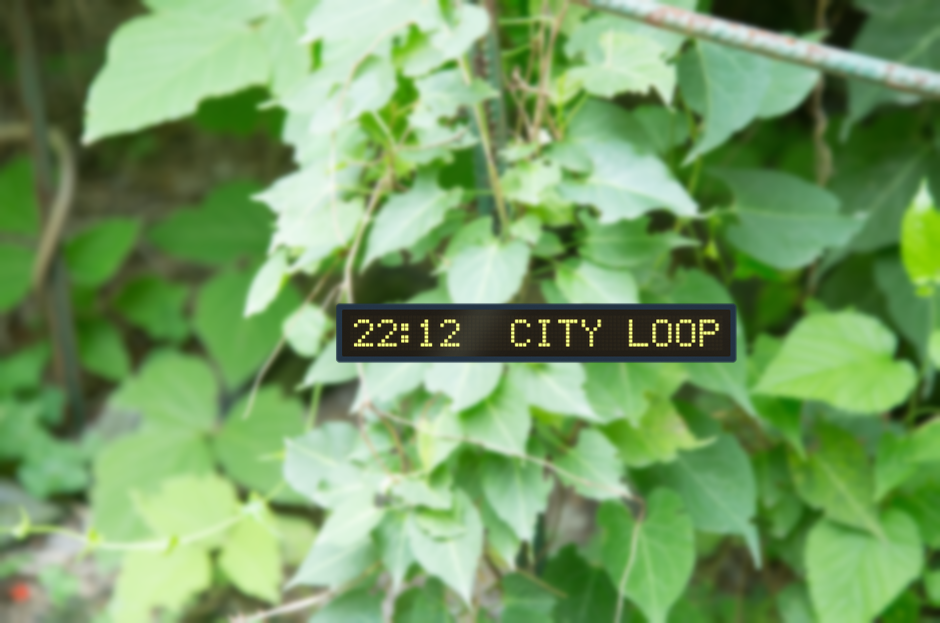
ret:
22:12
